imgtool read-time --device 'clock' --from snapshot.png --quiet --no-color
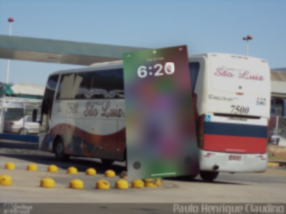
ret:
6:20
